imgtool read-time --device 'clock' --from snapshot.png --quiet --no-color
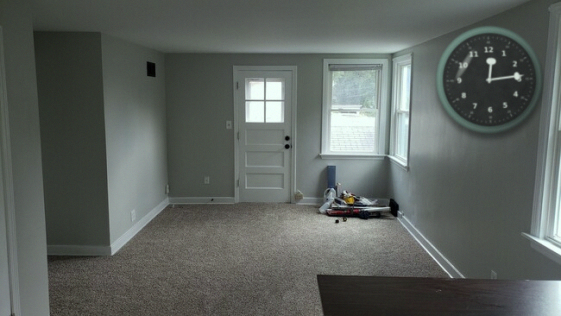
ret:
12:14
